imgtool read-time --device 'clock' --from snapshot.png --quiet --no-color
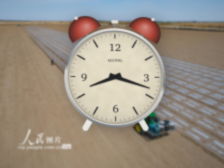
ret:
8:18
